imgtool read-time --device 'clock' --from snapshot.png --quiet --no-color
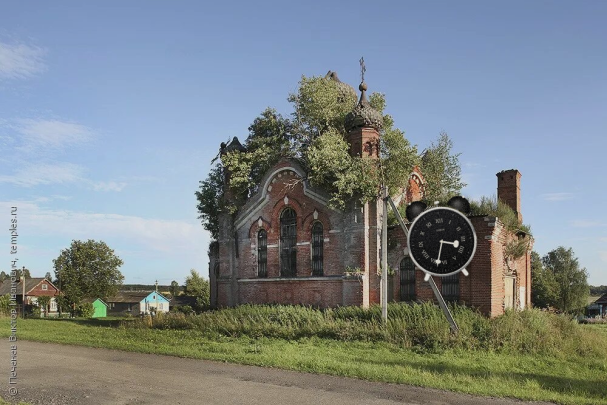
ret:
3:33
